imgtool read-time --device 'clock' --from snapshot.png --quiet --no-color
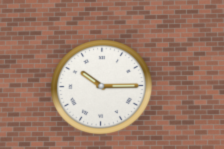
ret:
10:15
